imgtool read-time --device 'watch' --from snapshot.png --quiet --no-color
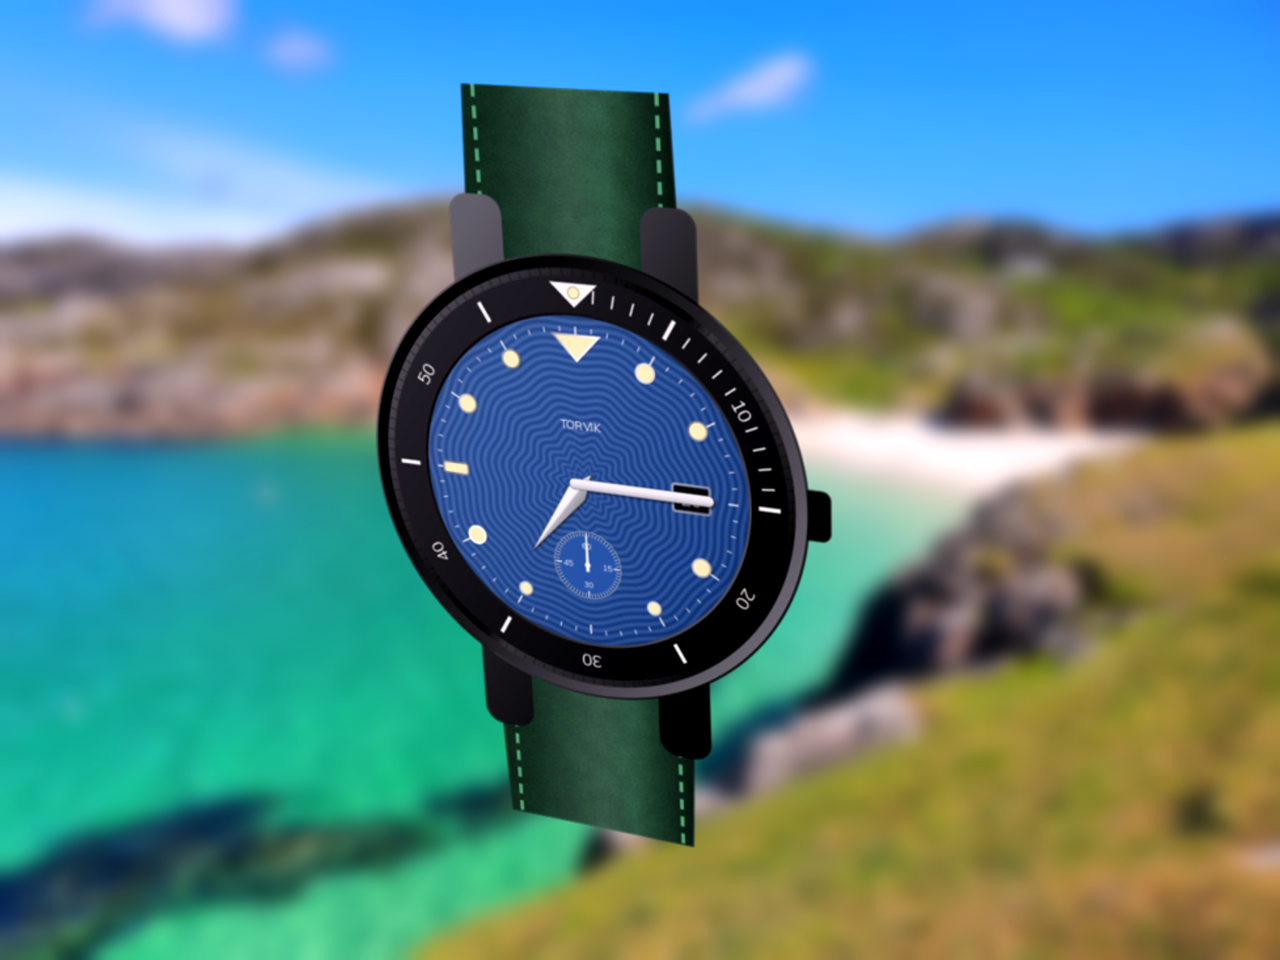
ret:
7:15
